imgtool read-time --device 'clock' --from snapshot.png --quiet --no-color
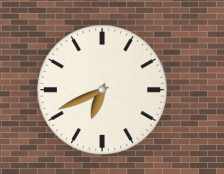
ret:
6:41
